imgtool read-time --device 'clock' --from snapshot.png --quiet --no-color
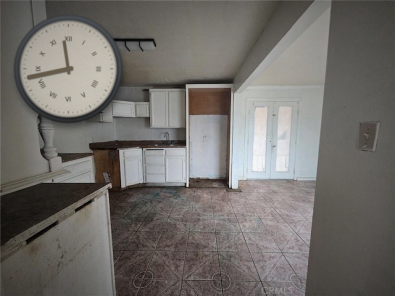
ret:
11:43
